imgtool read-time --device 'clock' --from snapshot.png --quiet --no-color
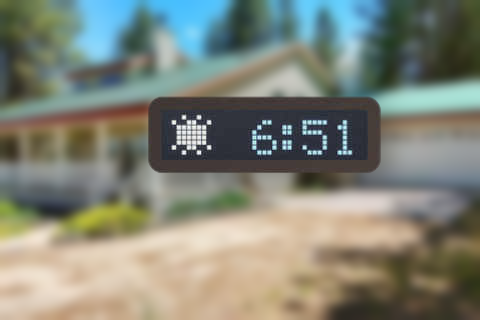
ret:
6:51
